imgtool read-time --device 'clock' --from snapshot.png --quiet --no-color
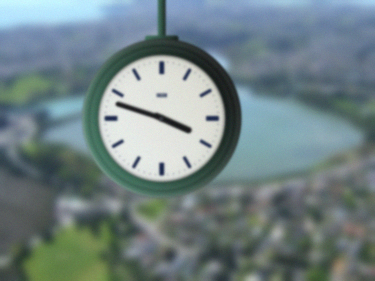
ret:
3:48
